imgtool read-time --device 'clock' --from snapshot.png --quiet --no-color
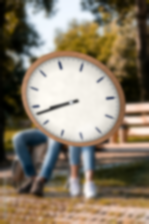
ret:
8:43
